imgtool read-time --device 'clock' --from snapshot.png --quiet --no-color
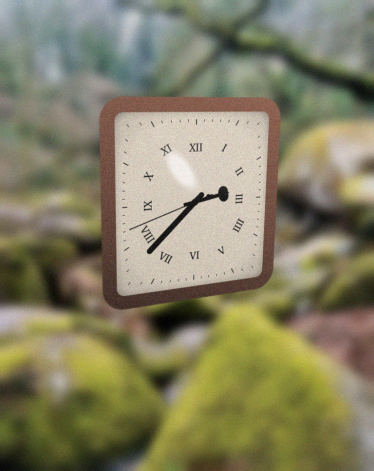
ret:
2:37:42
